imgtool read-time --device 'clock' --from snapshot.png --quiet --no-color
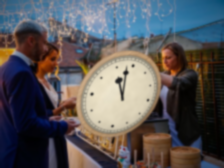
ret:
10:58
